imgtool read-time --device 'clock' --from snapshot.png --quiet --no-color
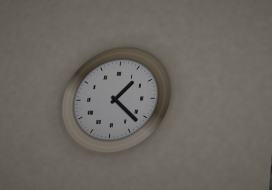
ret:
1:22
